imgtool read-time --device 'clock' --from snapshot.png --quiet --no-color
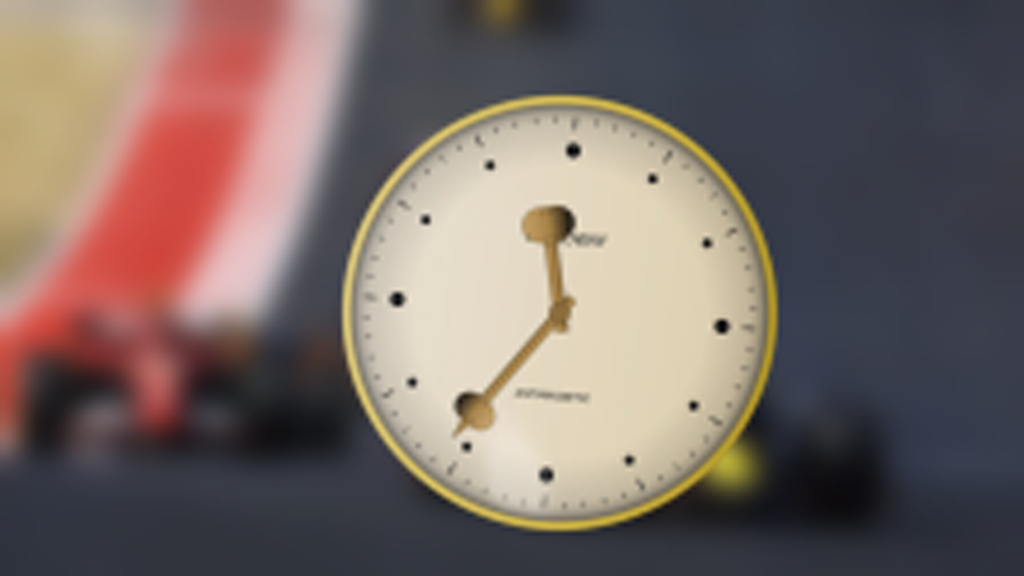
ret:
11:36
